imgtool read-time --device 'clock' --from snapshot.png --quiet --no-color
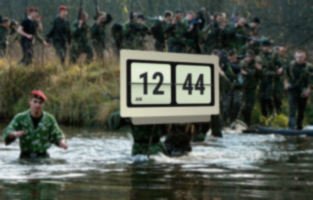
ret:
12:44
